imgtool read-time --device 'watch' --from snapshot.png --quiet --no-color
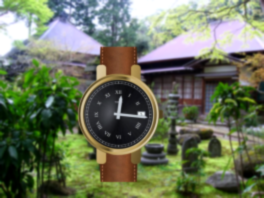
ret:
12:16
